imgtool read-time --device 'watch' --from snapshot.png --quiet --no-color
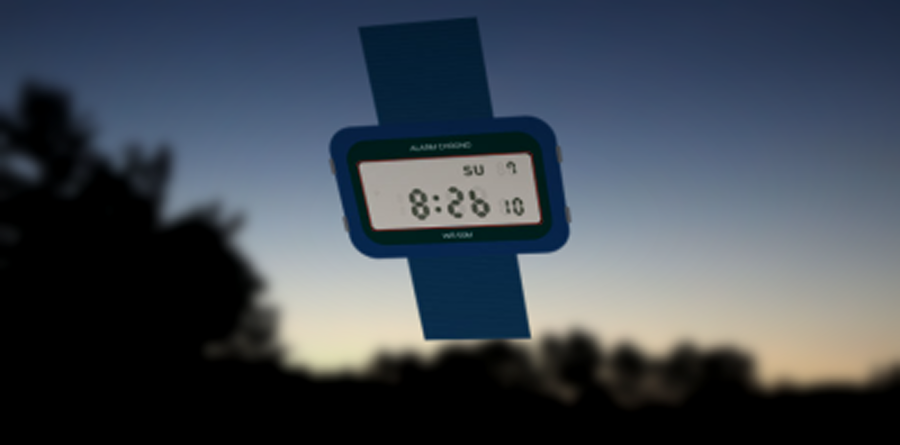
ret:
8:26:10
